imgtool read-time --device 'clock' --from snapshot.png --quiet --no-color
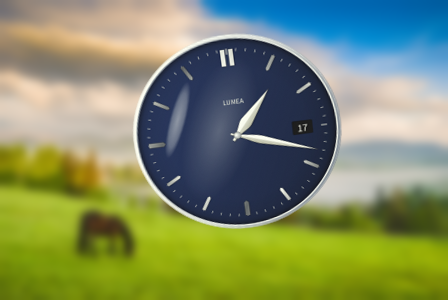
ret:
1:18
